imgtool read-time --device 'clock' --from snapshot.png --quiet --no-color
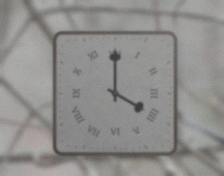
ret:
4:00
